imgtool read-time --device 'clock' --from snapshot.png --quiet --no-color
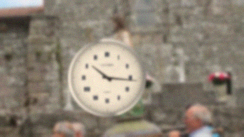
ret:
10:16
